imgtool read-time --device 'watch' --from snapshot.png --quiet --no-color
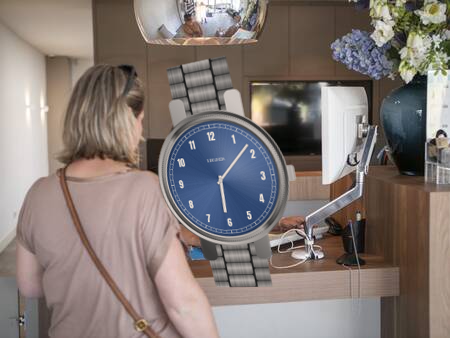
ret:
6:08
